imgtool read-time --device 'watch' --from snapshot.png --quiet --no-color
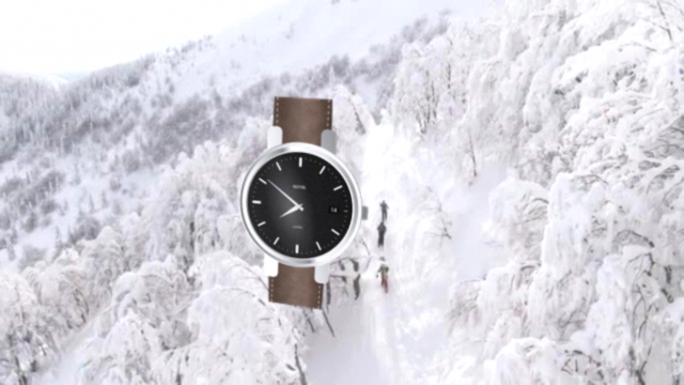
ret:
7:51
